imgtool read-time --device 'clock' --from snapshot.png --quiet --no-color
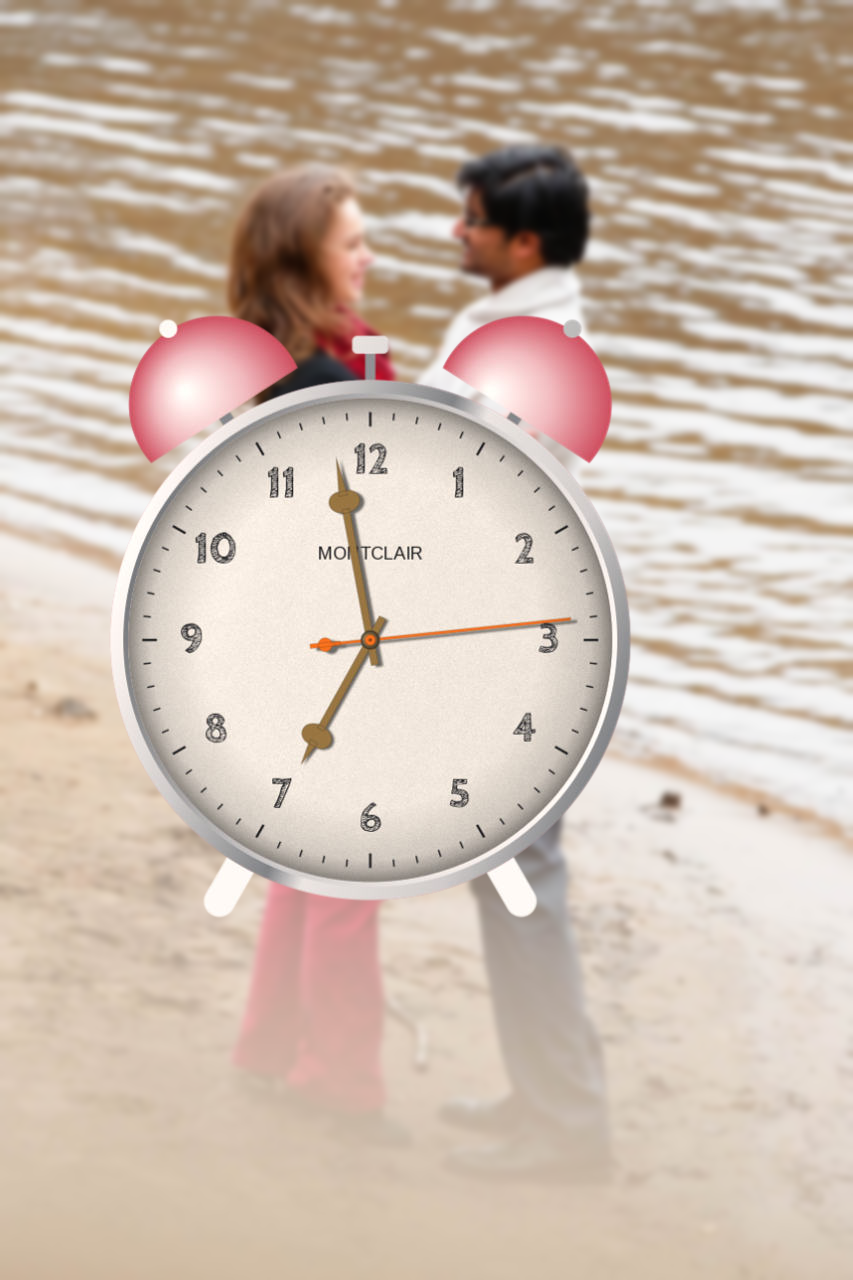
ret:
6:58:14
